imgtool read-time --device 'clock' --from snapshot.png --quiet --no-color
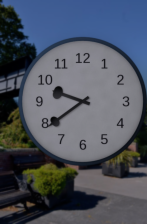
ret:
9:39
